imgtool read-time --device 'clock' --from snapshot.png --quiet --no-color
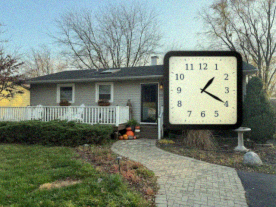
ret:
1:20
